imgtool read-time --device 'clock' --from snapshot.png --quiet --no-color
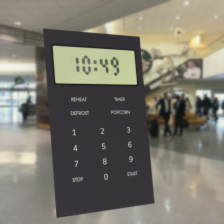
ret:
10:49
